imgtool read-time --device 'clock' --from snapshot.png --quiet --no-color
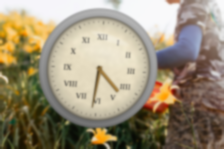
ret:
4:31
